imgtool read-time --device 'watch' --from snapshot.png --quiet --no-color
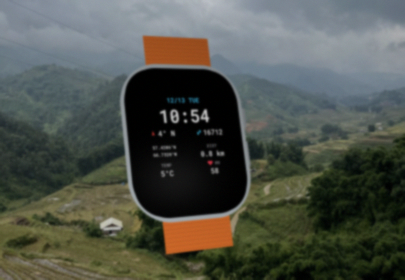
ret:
10:54
